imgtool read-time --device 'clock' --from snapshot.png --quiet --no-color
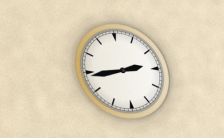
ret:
2:44
